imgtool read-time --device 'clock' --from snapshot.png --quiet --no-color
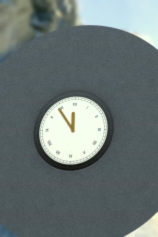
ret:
11:54
